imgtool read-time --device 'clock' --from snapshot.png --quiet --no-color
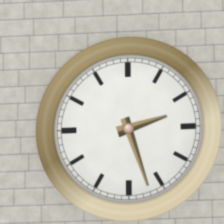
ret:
2:27
